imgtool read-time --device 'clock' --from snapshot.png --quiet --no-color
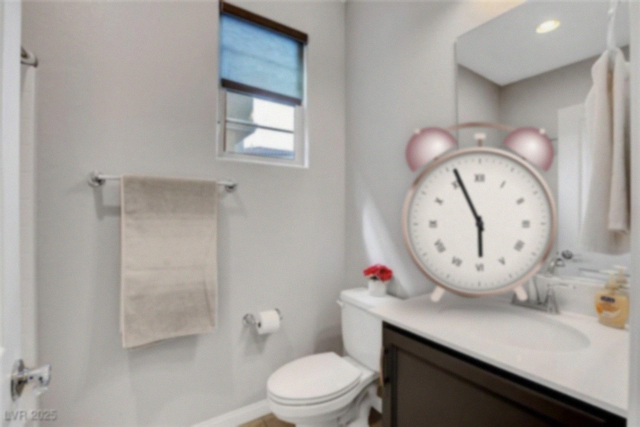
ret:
5:56
